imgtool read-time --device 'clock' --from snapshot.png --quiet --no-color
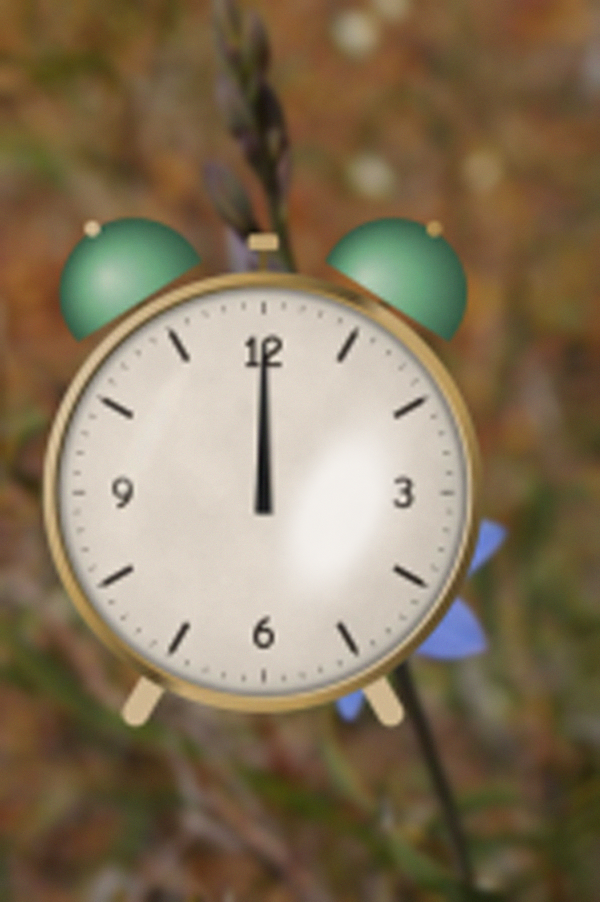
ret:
12:00
